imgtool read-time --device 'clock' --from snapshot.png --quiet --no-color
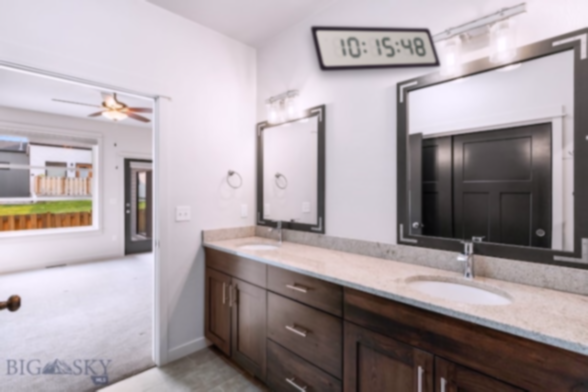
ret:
10:15:48
